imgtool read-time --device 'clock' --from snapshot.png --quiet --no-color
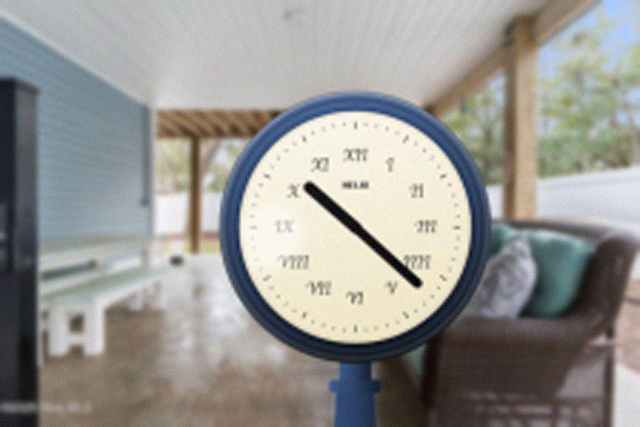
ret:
10:22
